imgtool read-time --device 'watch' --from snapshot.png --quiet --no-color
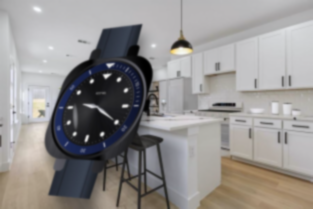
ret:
9:20
